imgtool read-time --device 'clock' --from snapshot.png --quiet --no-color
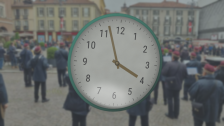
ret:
3:57
